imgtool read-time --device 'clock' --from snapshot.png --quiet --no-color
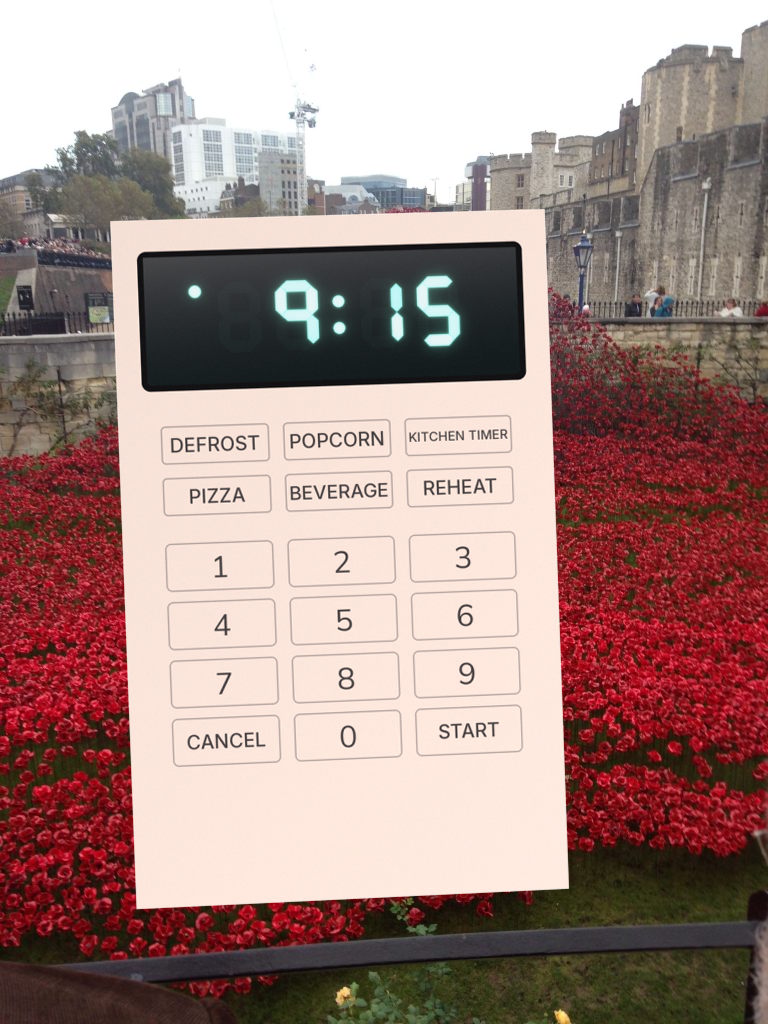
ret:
9:15
